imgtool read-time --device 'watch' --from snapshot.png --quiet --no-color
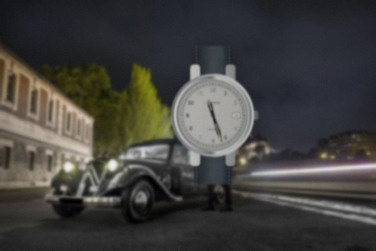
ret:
11:27
